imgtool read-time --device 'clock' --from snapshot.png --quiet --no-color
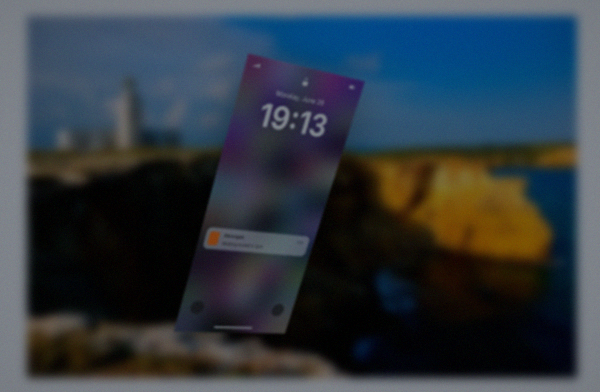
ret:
19:13
